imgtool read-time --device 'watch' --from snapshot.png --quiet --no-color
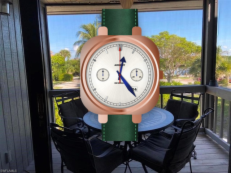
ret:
12:24
